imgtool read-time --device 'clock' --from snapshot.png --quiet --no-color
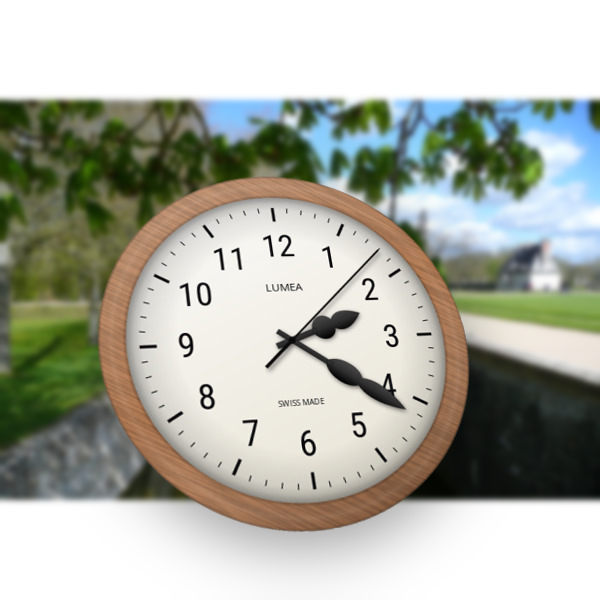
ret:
2:21:08
